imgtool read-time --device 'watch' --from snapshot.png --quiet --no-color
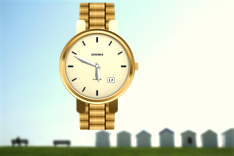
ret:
5:49
